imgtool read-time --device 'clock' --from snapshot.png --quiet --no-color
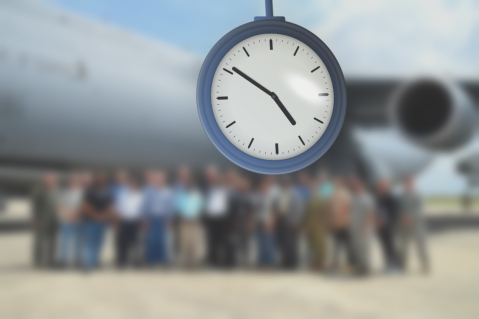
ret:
4:51
